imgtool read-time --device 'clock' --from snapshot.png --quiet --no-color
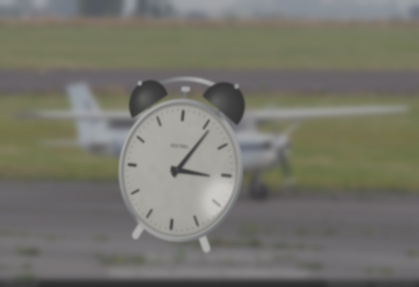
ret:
3:06
